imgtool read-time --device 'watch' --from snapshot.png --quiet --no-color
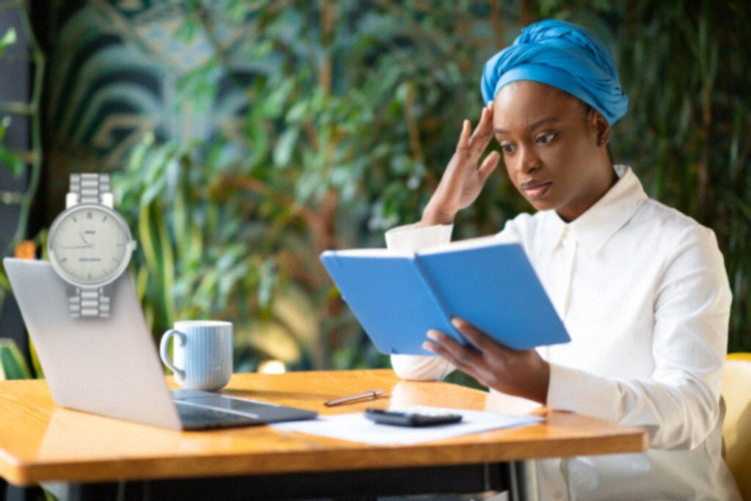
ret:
10:44
